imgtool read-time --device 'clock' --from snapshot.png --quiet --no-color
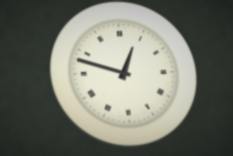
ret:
12:48
